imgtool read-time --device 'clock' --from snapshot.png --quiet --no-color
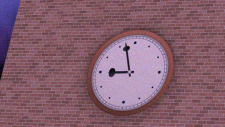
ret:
8:57
